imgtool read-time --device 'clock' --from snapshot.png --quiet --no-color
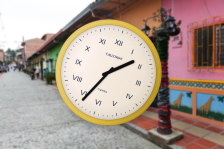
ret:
1:34
